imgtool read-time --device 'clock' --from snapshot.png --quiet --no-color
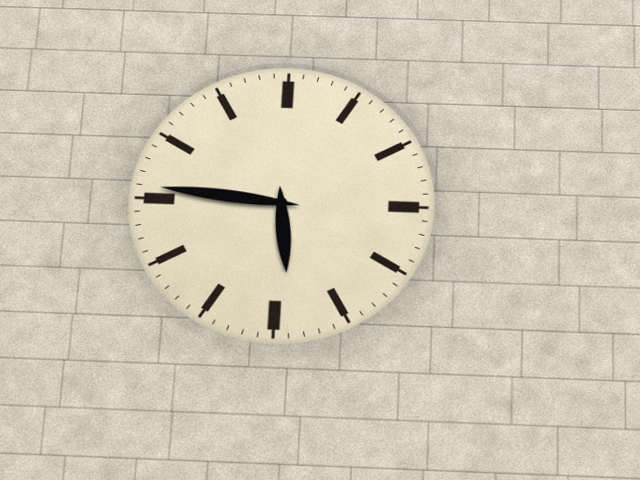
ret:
5:46
